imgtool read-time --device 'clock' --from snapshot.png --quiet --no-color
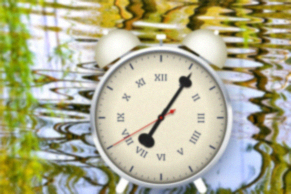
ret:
7:05:40
